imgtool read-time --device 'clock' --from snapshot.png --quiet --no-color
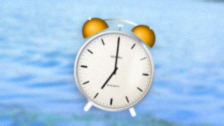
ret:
7:00
